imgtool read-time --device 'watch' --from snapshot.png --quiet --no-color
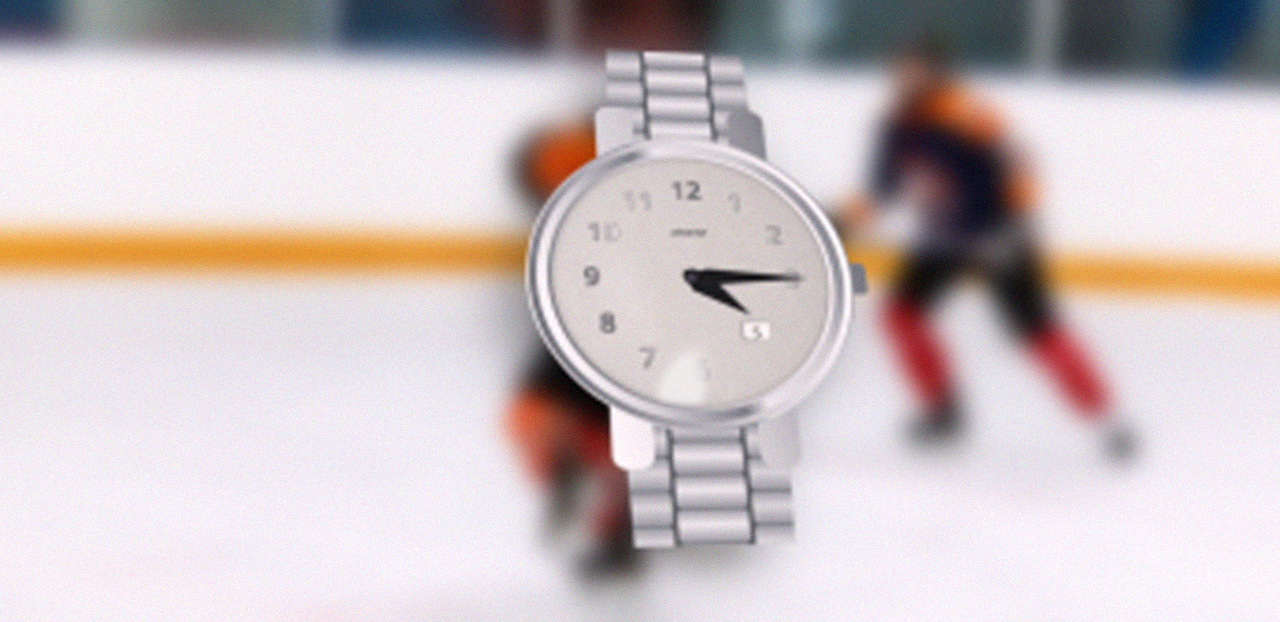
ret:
4:15
